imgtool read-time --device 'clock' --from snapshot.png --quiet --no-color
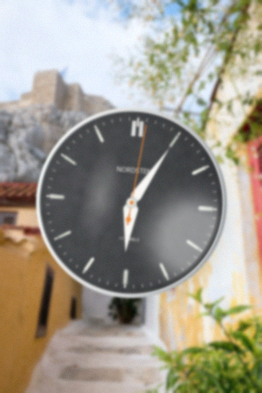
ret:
6:05:01
